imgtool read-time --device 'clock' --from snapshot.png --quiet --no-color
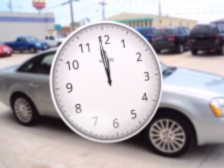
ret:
11:59
